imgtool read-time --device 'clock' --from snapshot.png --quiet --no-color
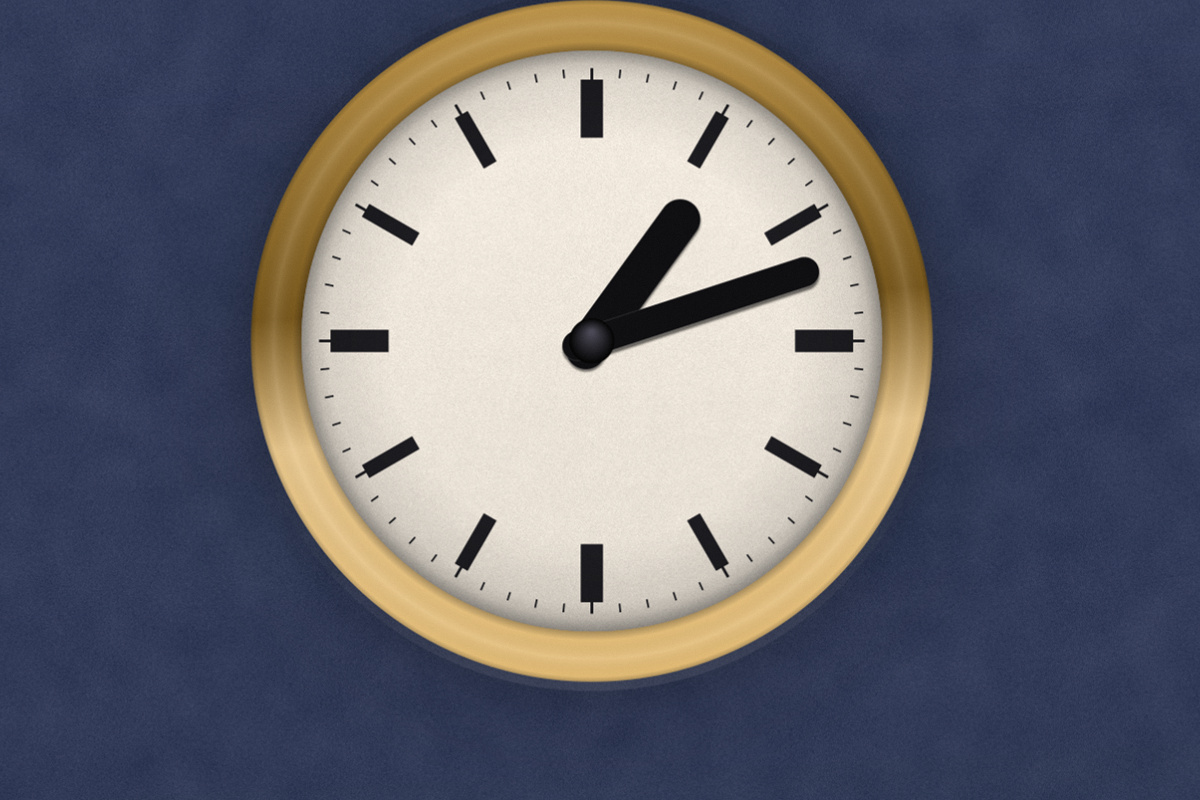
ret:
1:12
